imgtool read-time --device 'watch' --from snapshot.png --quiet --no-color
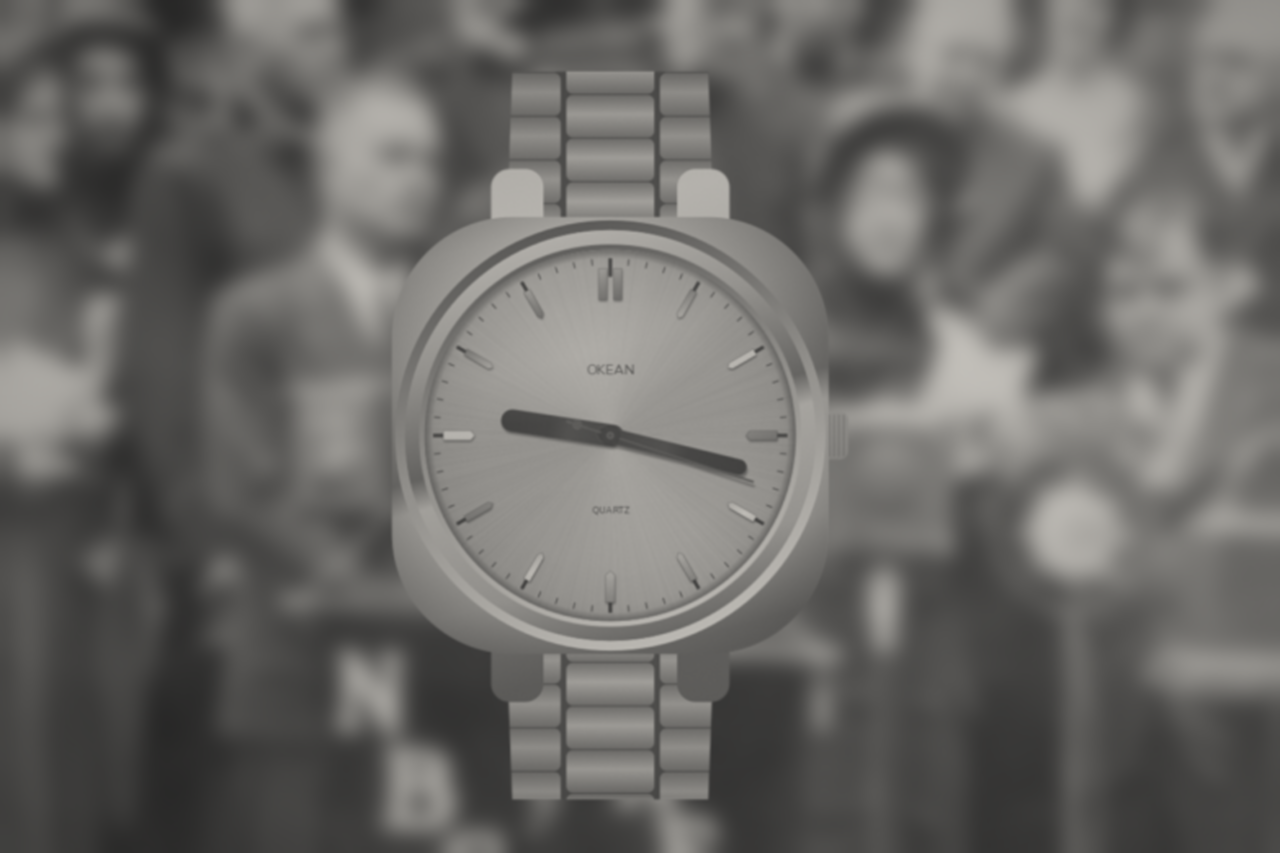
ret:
9:17:18
